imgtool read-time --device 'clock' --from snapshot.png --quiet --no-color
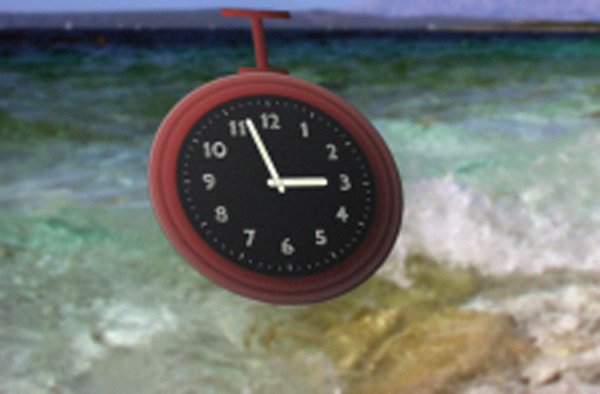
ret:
2:57
